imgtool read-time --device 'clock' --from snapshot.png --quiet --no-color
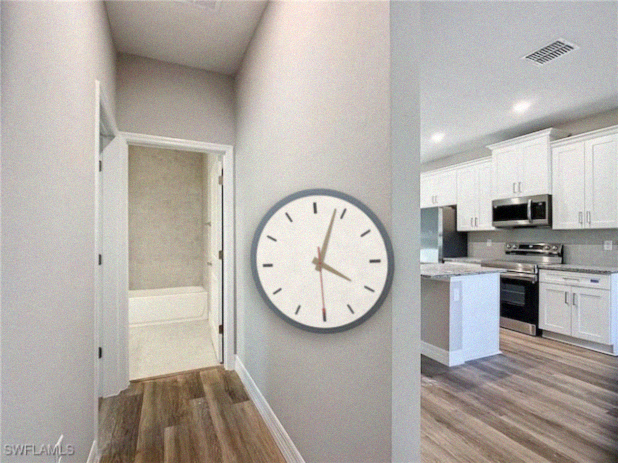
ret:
4:03:30
